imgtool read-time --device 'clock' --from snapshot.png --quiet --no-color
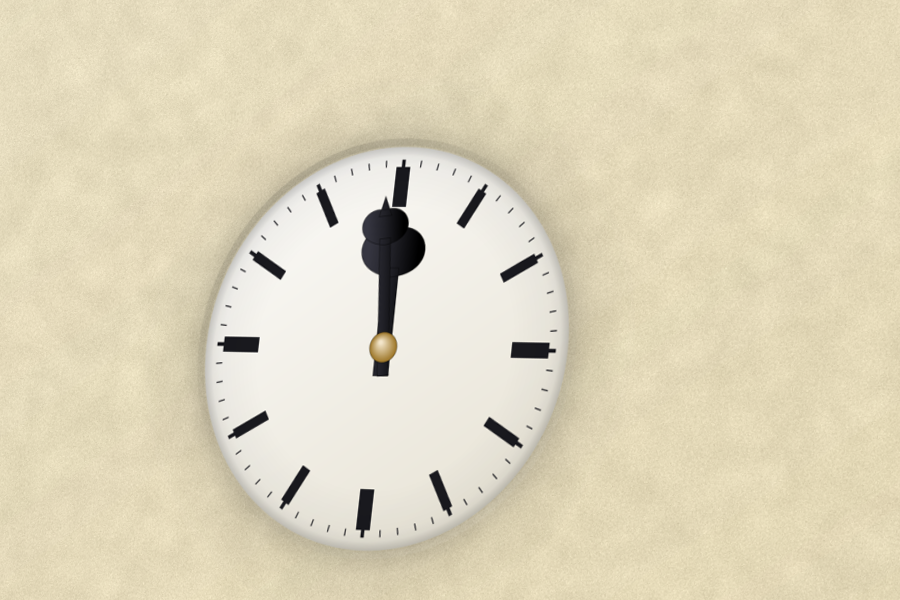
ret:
11:59
